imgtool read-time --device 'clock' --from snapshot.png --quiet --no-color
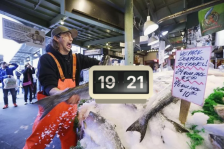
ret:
19:21
